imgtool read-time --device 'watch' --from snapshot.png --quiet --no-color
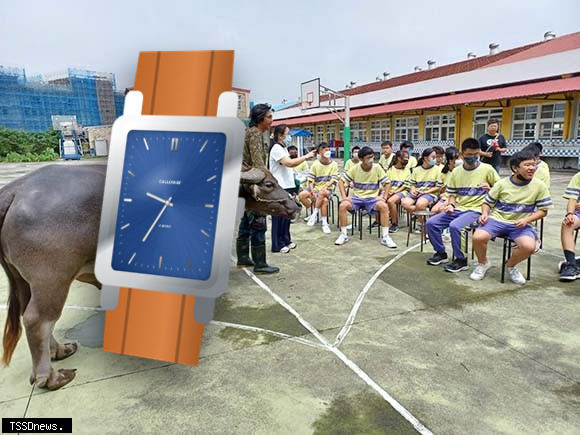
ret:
9:35
